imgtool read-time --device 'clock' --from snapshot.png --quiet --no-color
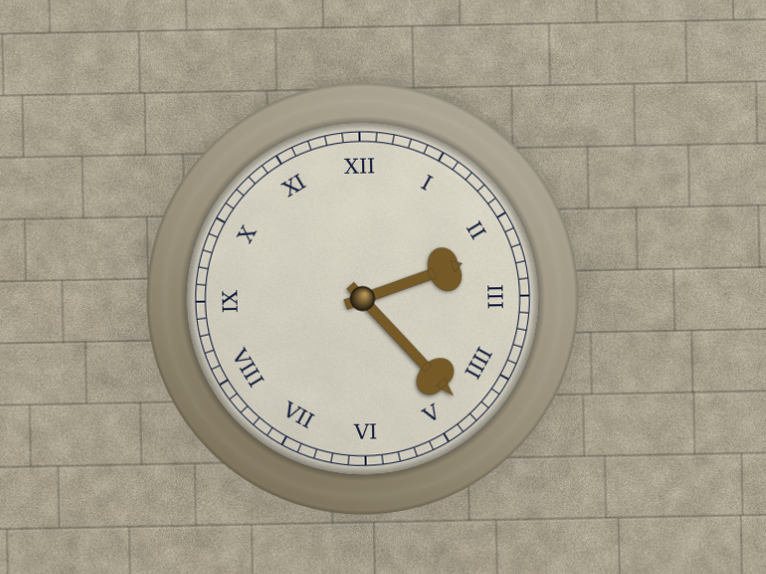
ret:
2:23
